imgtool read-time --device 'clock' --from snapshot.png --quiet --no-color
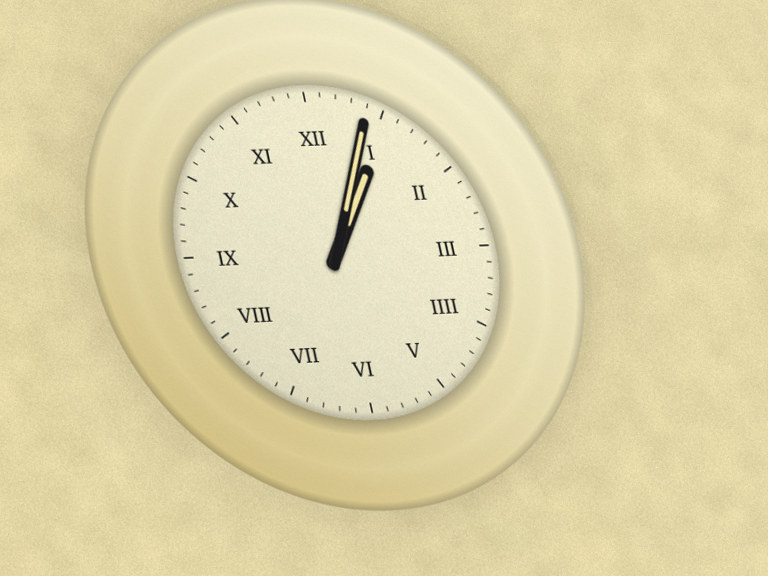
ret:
1:04
